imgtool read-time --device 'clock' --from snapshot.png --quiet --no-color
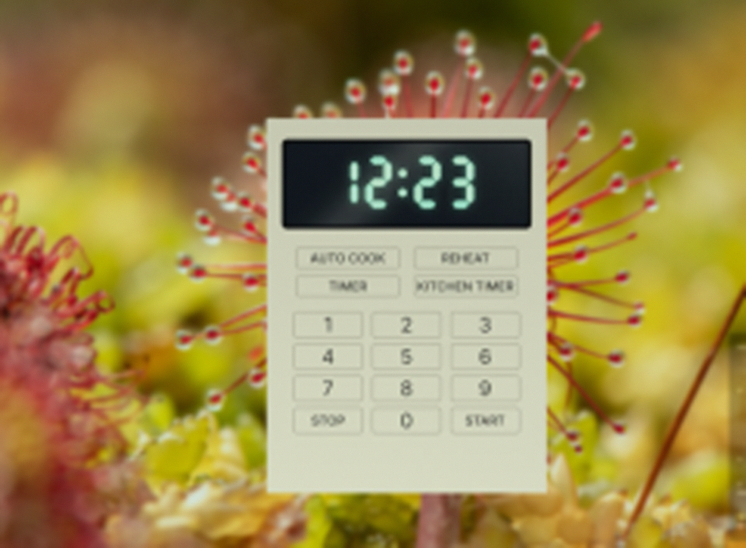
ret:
12:23
